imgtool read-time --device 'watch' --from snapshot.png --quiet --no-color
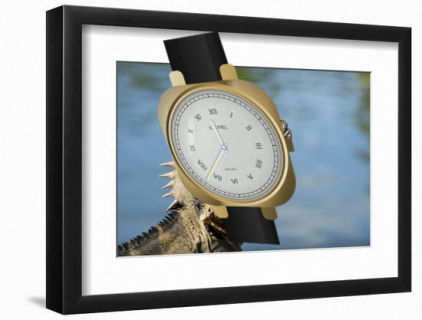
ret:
11:37
